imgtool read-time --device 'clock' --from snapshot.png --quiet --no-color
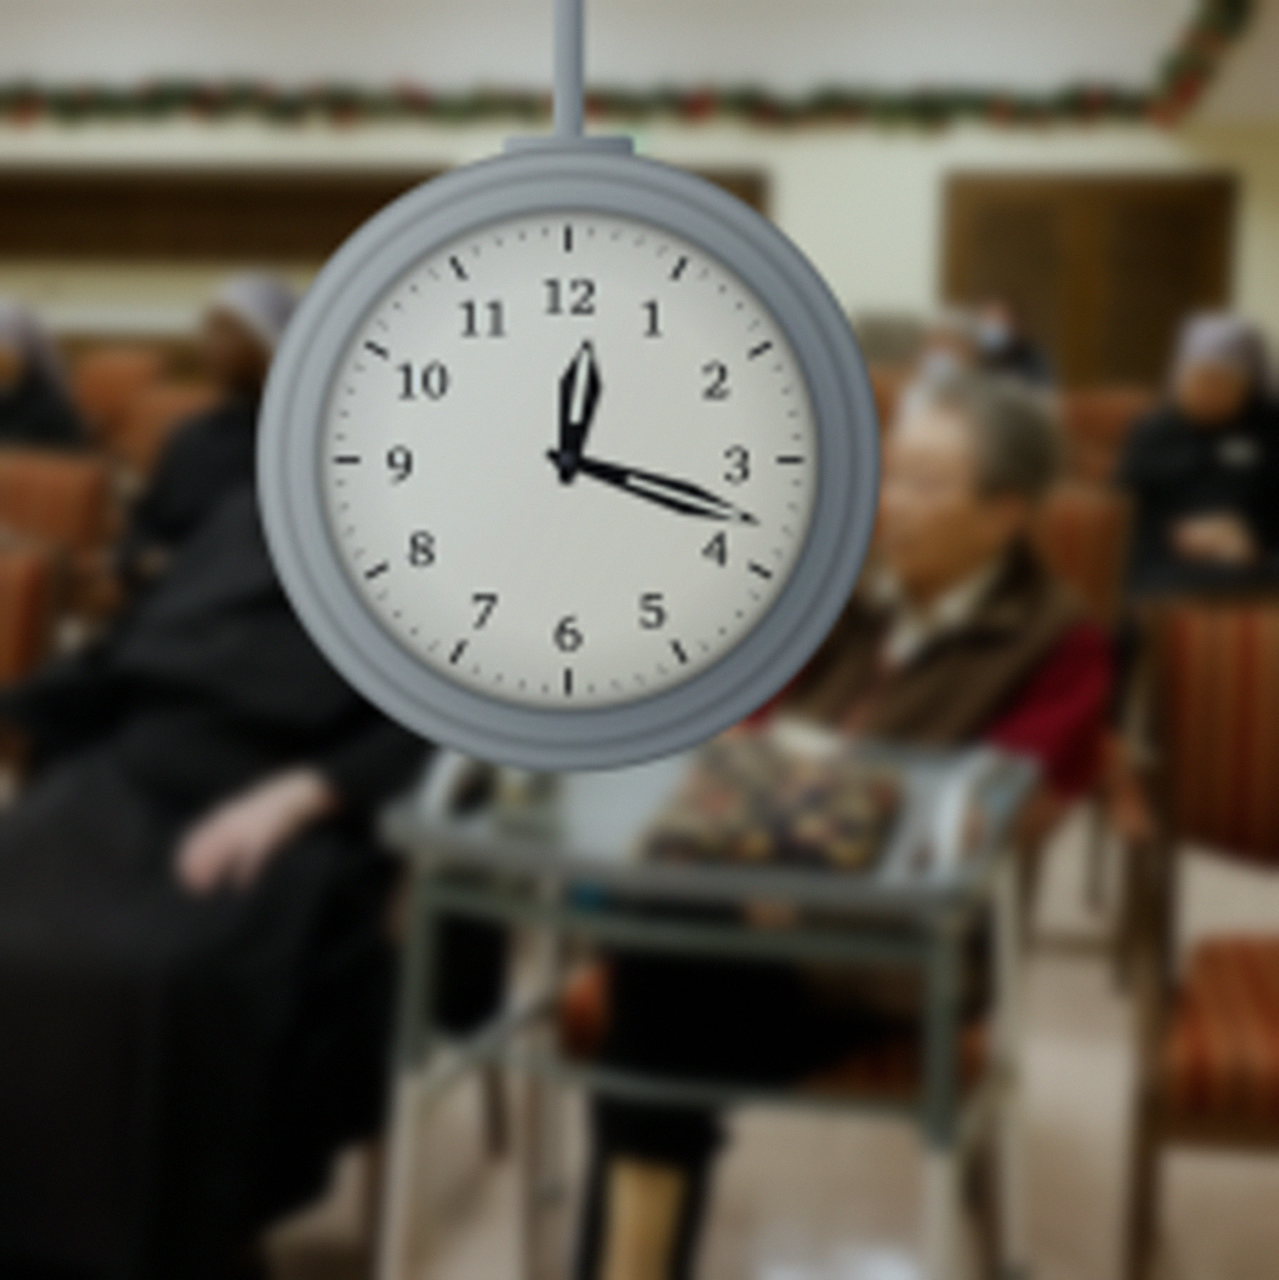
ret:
12:18
